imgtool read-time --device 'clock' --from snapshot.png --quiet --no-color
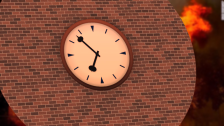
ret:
6:53
